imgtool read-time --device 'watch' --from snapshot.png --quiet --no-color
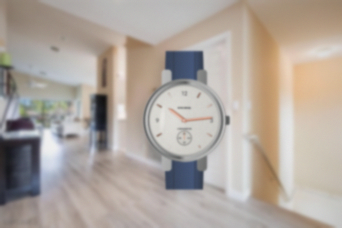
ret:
10:14
